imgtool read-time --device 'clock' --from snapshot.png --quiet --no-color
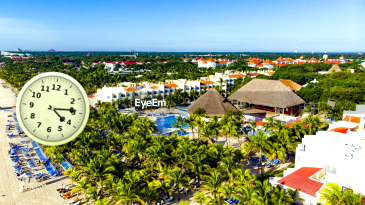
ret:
4:14
